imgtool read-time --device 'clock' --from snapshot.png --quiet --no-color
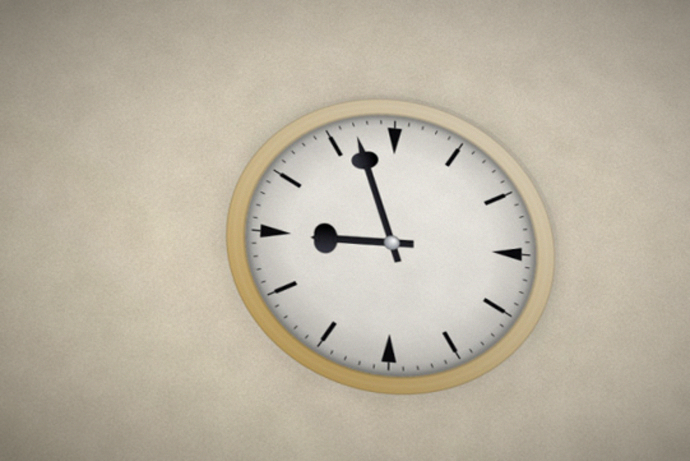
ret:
8:57
